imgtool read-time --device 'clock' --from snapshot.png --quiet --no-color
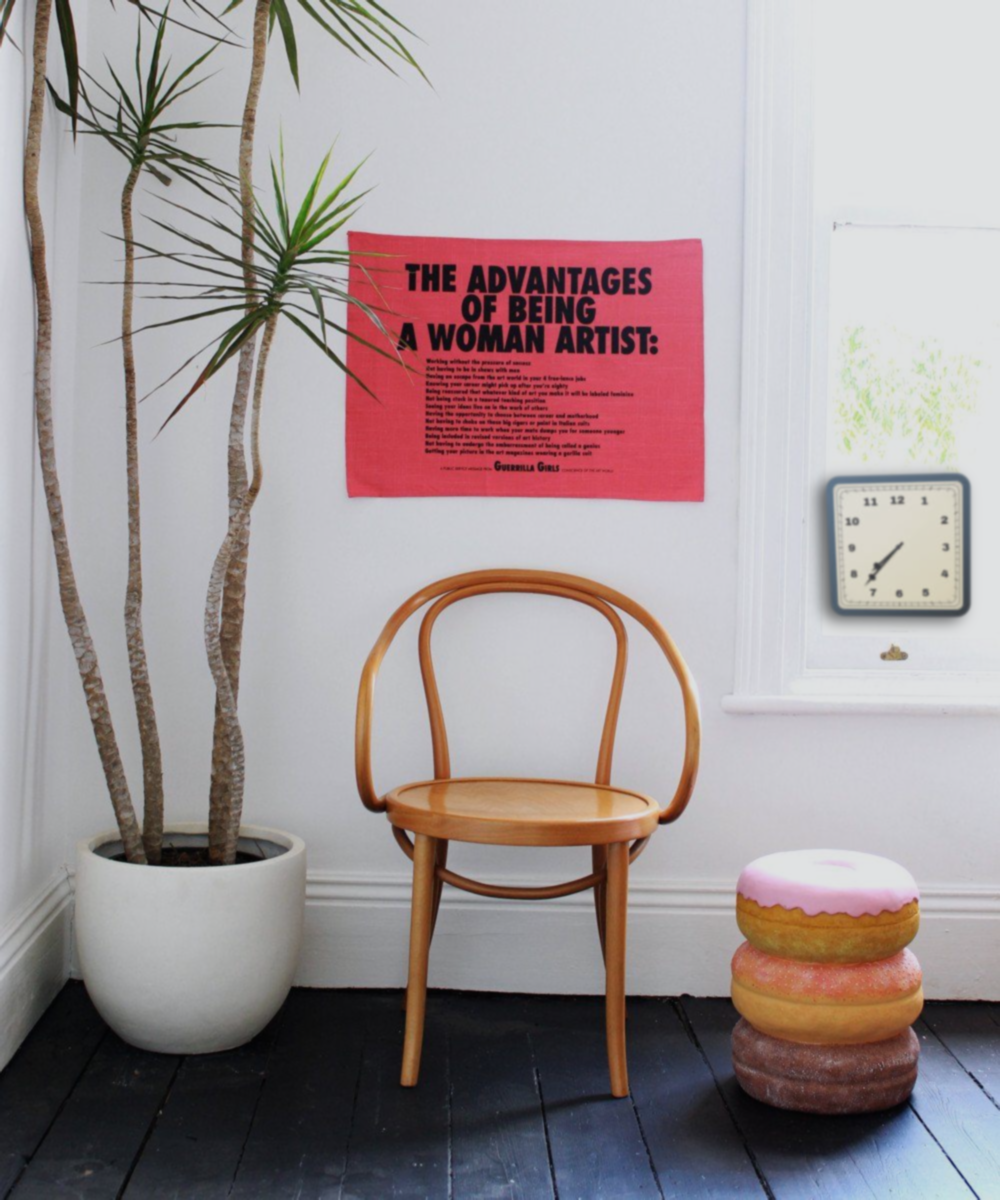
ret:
7:37
